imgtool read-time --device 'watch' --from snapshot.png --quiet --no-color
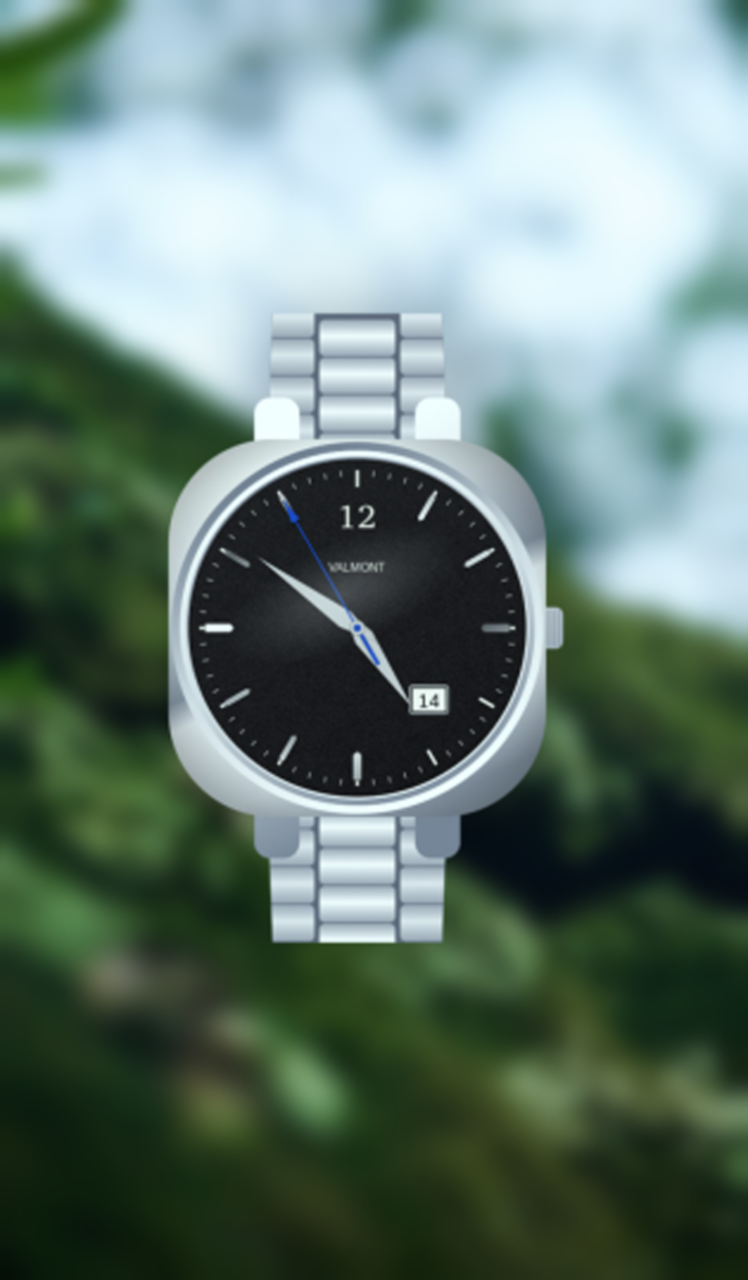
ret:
4:50:55
